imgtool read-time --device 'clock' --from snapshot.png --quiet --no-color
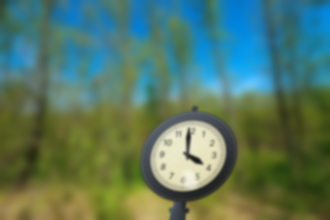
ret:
3:59
